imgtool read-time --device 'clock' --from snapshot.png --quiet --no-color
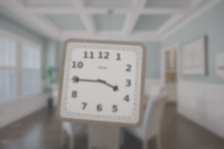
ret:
3:45
